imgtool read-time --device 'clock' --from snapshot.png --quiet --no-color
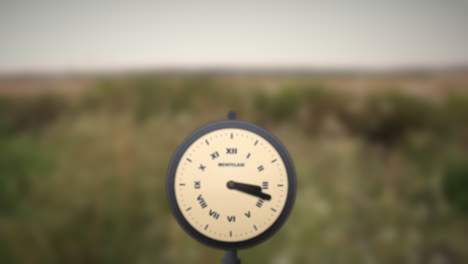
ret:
3:18
